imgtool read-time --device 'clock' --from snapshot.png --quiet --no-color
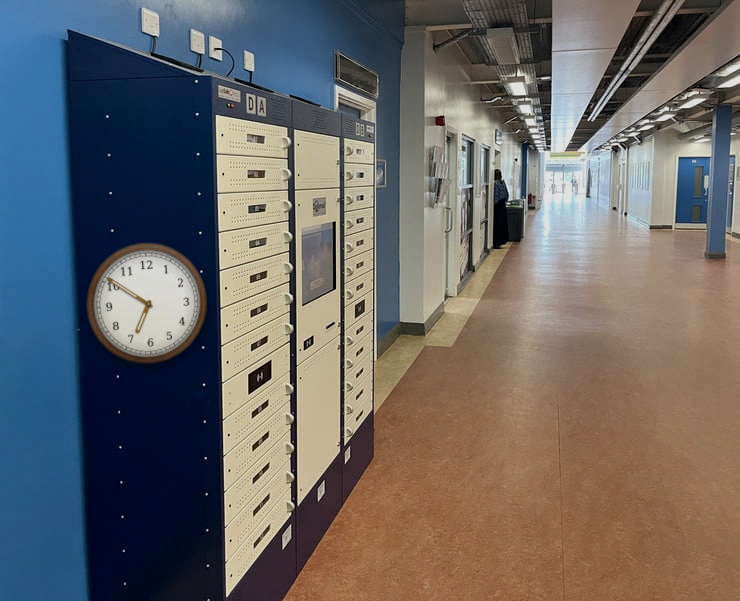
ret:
6:51
